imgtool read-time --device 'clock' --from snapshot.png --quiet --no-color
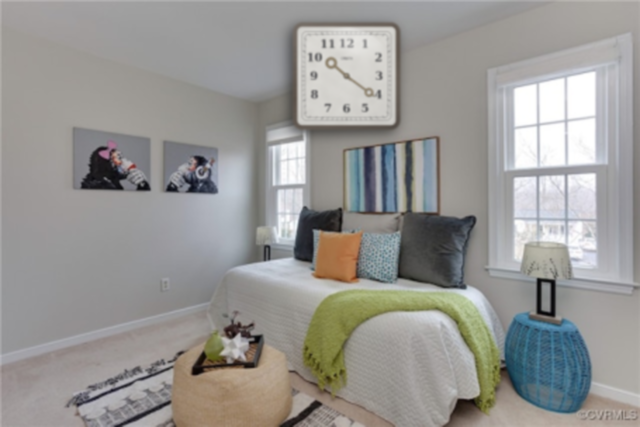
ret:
10:21
